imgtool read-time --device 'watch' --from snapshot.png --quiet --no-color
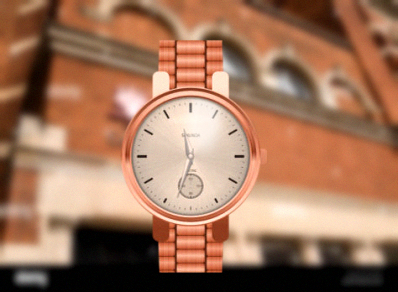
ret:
11:33
